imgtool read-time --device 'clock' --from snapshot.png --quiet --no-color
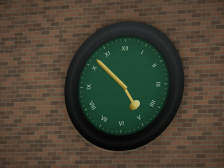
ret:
4:52
